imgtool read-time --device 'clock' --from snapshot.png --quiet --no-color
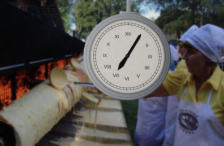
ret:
7:05
